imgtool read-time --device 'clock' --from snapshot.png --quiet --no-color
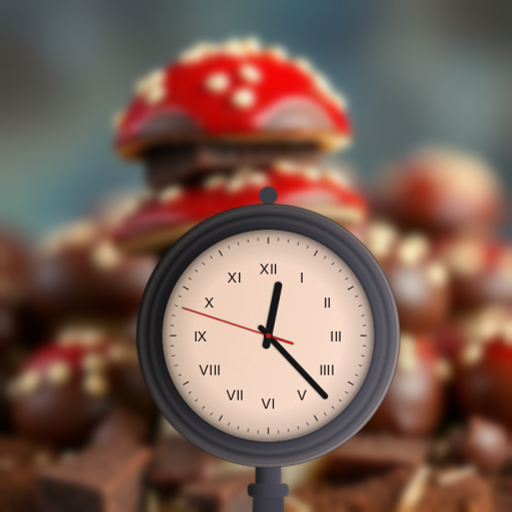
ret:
12:22:48
